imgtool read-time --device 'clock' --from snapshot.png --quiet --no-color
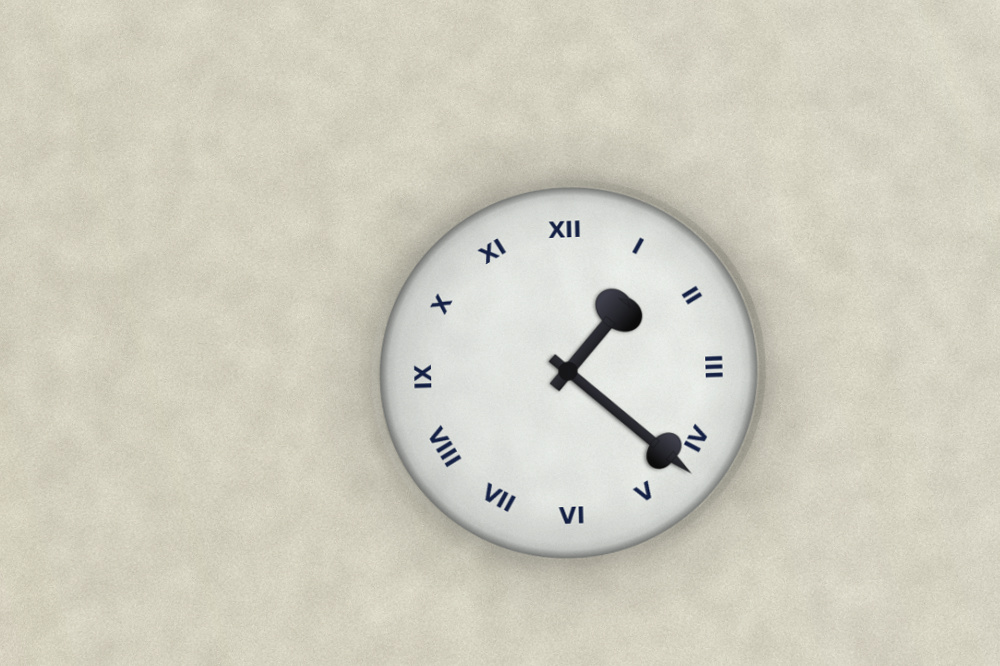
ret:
1:22
